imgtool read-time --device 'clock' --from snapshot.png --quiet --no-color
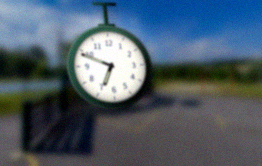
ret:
6:49
